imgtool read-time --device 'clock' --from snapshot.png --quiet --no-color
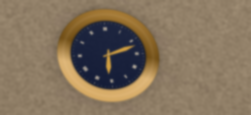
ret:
6:12
